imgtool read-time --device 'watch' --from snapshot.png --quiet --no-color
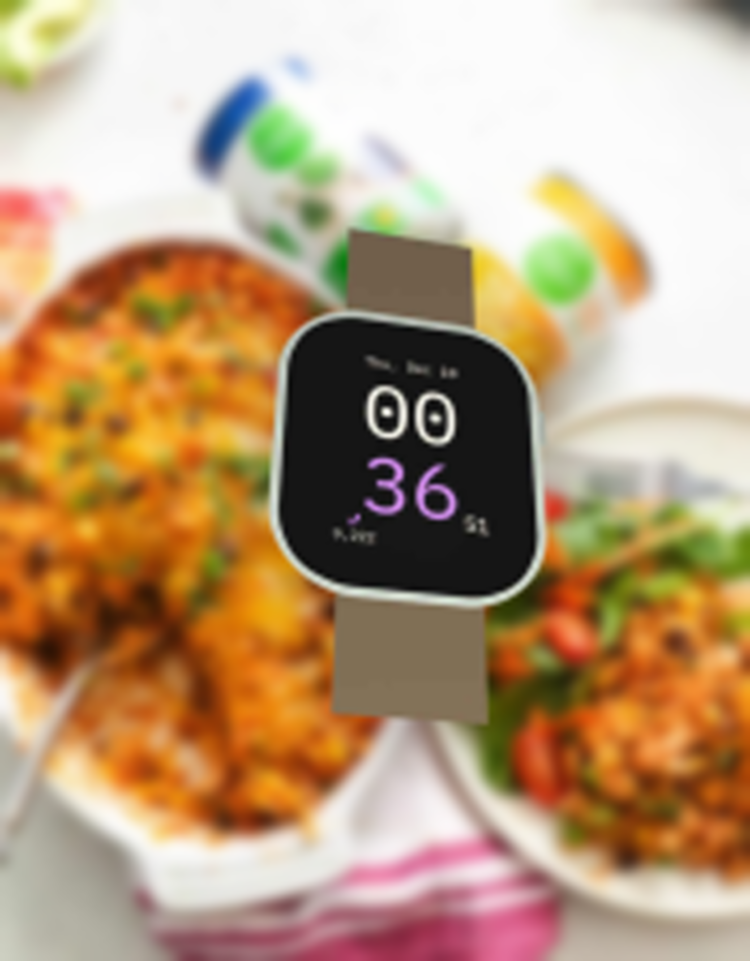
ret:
0:36
